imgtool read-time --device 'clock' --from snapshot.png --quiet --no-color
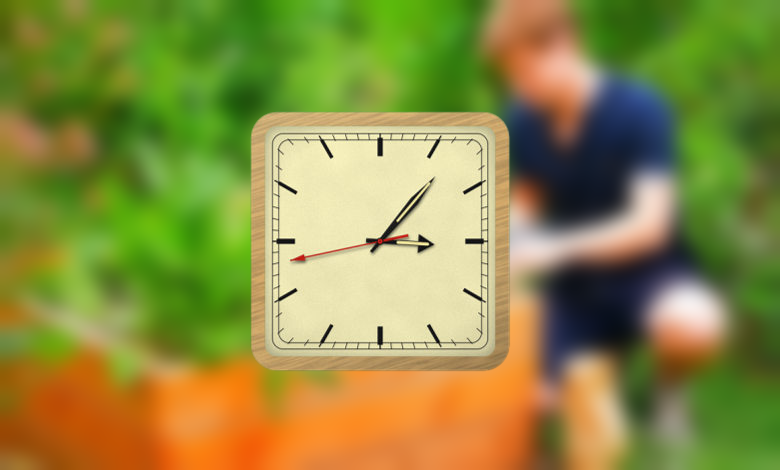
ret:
3:06:43
